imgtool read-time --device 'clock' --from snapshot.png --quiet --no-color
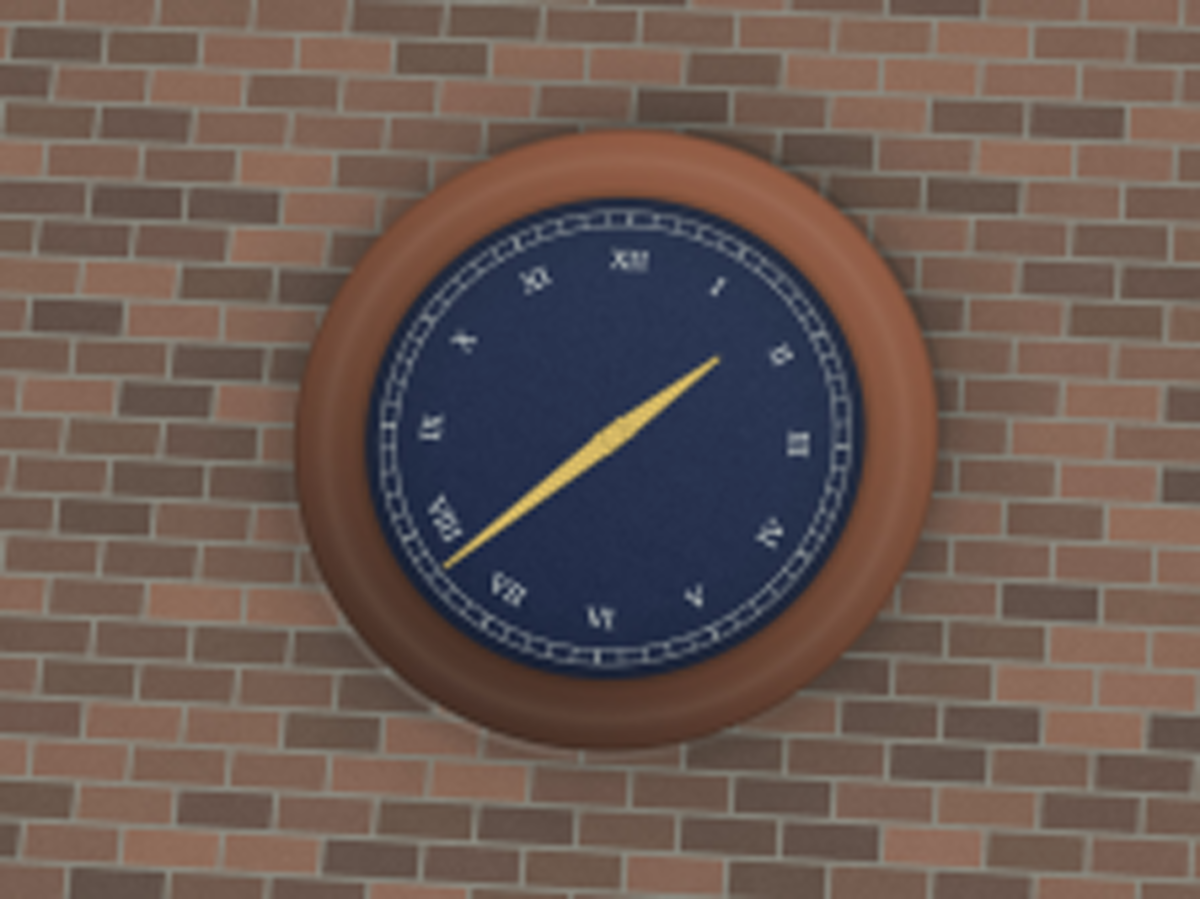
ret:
1:38
